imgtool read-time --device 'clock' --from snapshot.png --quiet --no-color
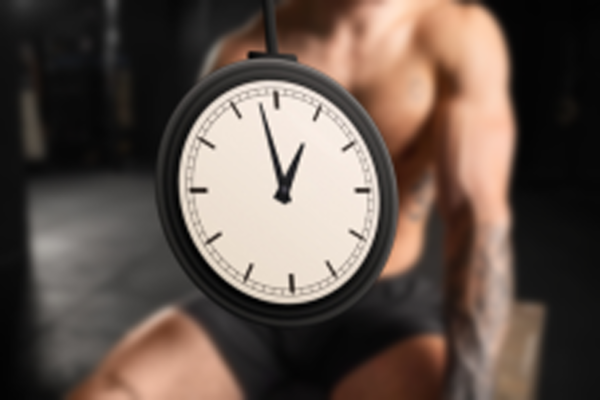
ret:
12:58
